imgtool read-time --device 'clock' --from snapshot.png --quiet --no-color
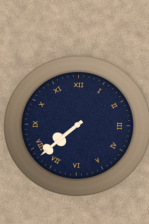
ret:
7:38
